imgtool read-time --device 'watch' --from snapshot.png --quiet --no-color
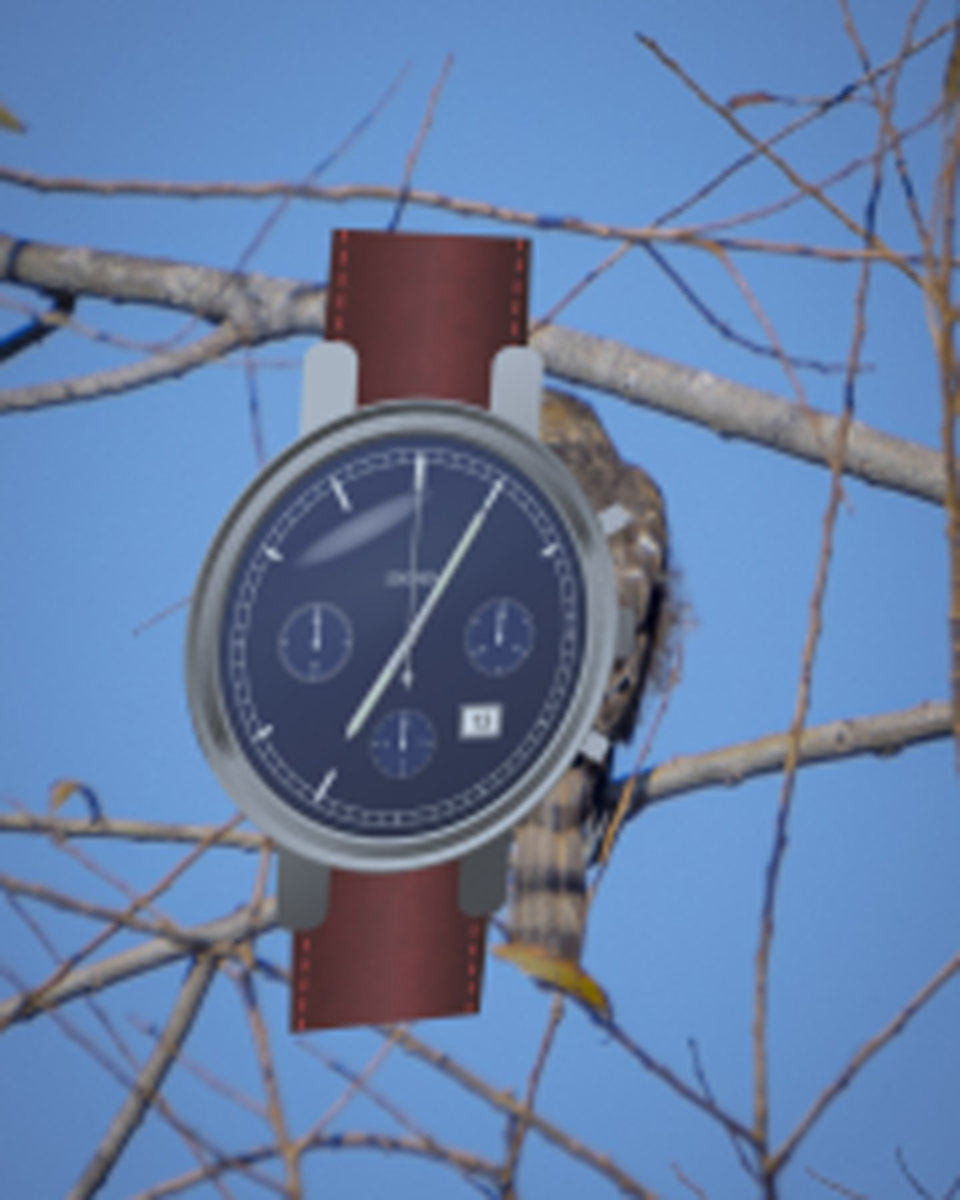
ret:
7:05
